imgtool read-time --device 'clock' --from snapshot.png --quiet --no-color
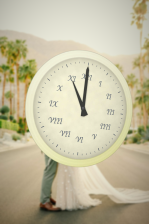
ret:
11:00
